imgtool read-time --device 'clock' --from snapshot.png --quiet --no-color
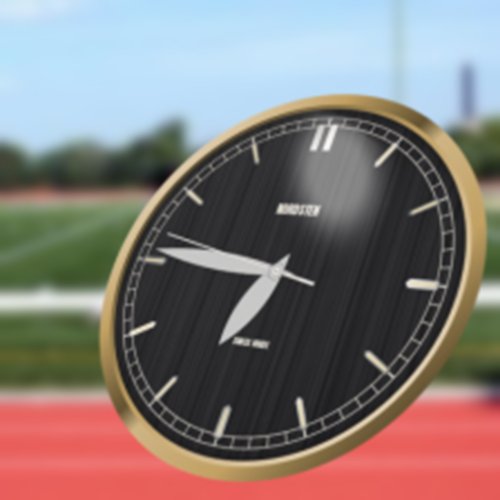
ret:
6:45:47
